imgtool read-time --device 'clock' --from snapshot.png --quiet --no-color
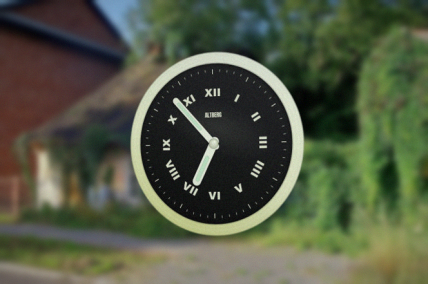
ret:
6:53
